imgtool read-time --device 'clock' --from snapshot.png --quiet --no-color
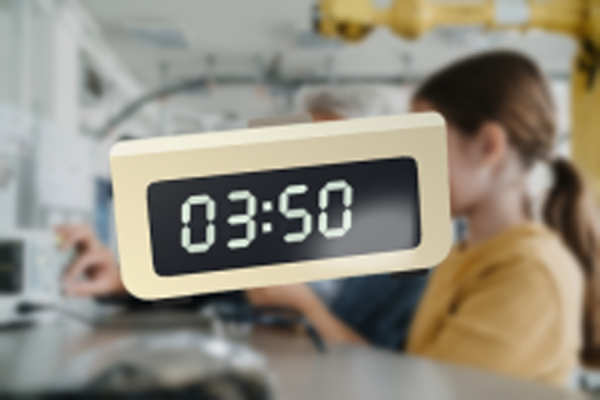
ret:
3:50
